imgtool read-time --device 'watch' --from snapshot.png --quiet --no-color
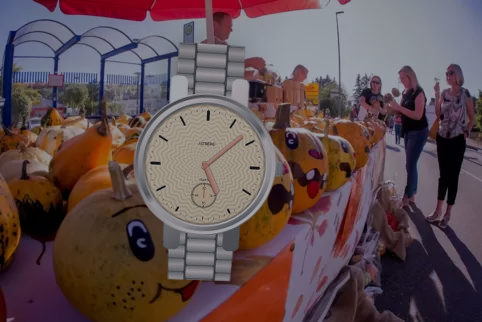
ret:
5:08
